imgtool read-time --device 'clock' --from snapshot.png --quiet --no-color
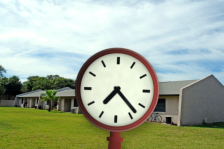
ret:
7:23
